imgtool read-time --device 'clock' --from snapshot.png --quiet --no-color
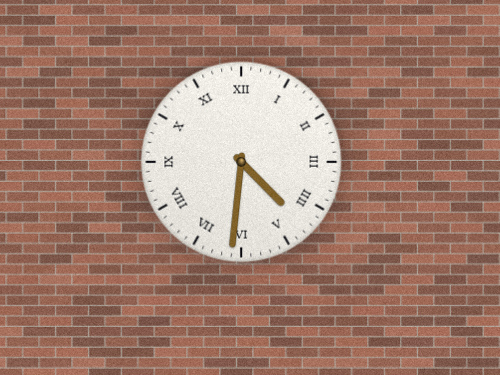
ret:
4:31
